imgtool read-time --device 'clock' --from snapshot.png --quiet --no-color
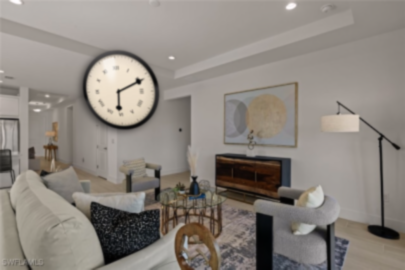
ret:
6:11
